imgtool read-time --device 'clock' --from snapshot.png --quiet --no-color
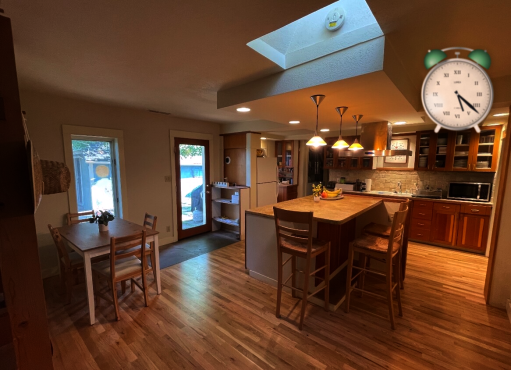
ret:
5:22
